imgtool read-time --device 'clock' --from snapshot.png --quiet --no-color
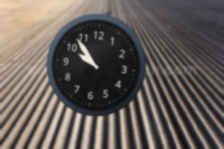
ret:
9:53
